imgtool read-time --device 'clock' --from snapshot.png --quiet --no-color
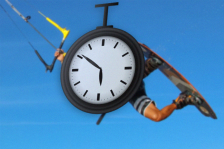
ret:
5:51
